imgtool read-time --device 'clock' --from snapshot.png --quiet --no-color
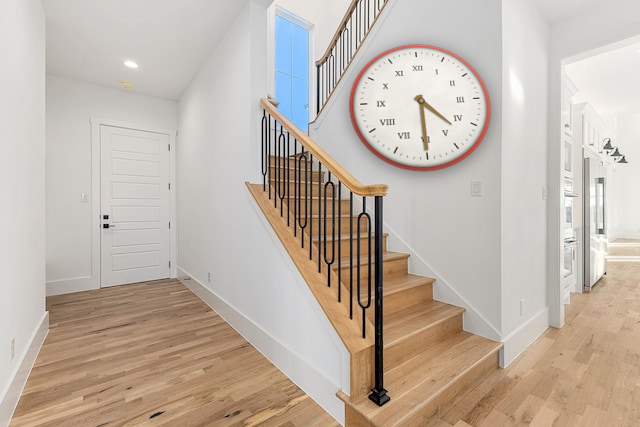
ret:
4:30
